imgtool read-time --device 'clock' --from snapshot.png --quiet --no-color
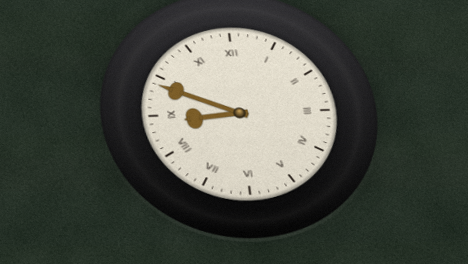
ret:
8:49
